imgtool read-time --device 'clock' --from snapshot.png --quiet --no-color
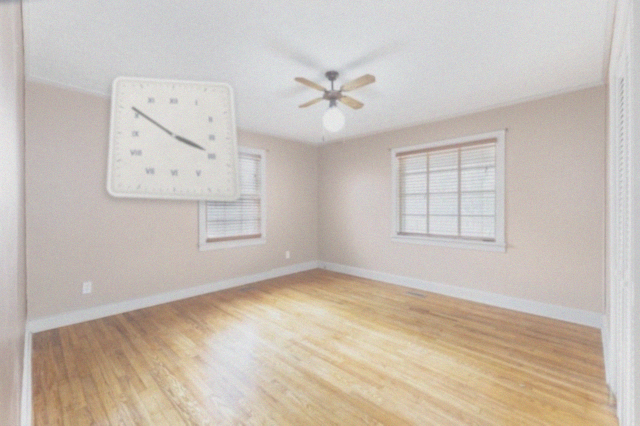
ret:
3:51
